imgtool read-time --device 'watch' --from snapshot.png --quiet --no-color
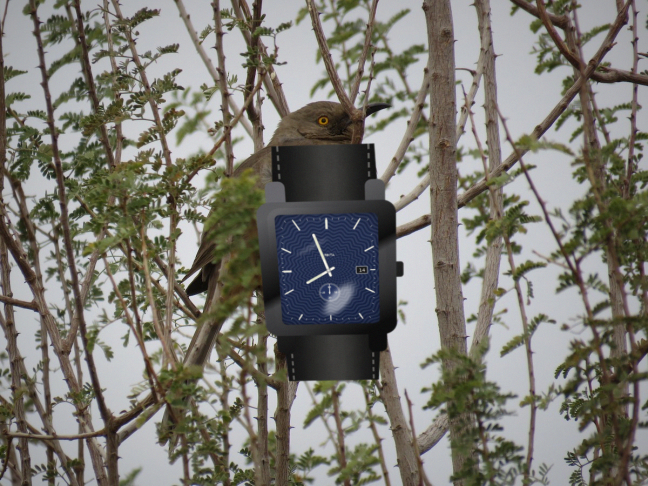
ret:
7:57
